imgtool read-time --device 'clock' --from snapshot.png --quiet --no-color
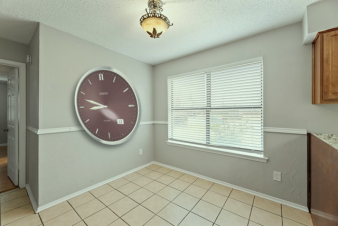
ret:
8:48
